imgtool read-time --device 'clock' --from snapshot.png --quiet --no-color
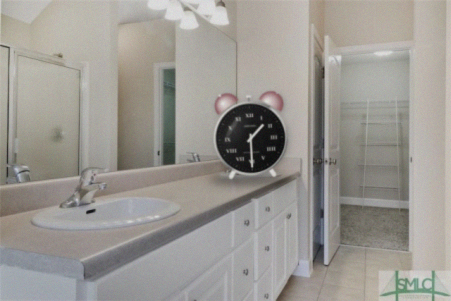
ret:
1:30
